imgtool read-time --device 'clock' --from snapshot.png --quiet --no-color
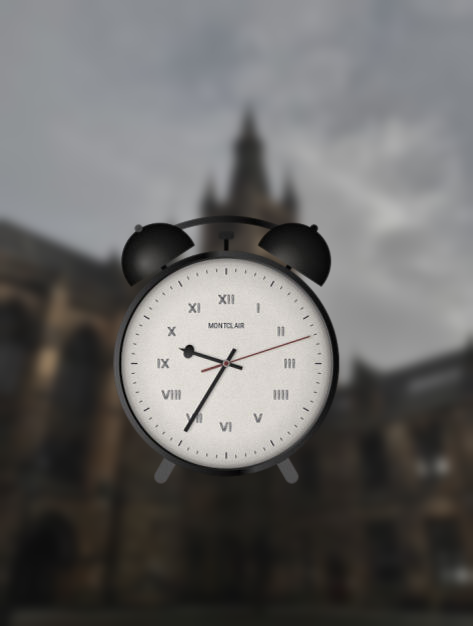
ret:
9:35:12
